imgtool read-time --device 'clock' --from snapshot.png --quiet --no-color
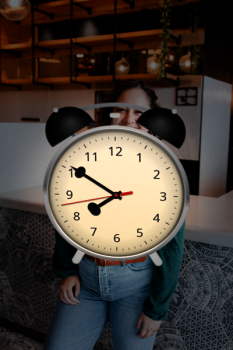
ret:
7:50:43
